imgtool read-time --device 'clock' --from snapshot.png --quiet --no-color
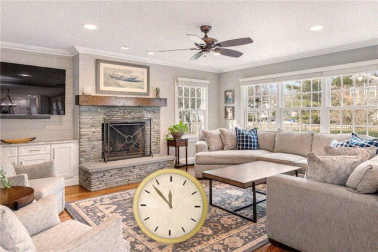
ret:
11:53
